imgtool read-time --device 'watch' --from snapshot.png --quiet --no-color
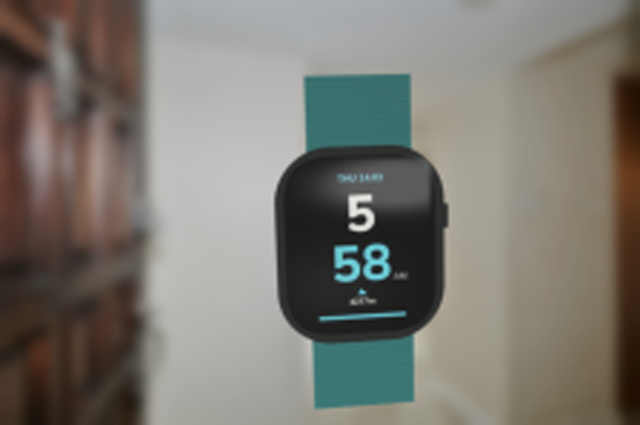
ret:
5:58
